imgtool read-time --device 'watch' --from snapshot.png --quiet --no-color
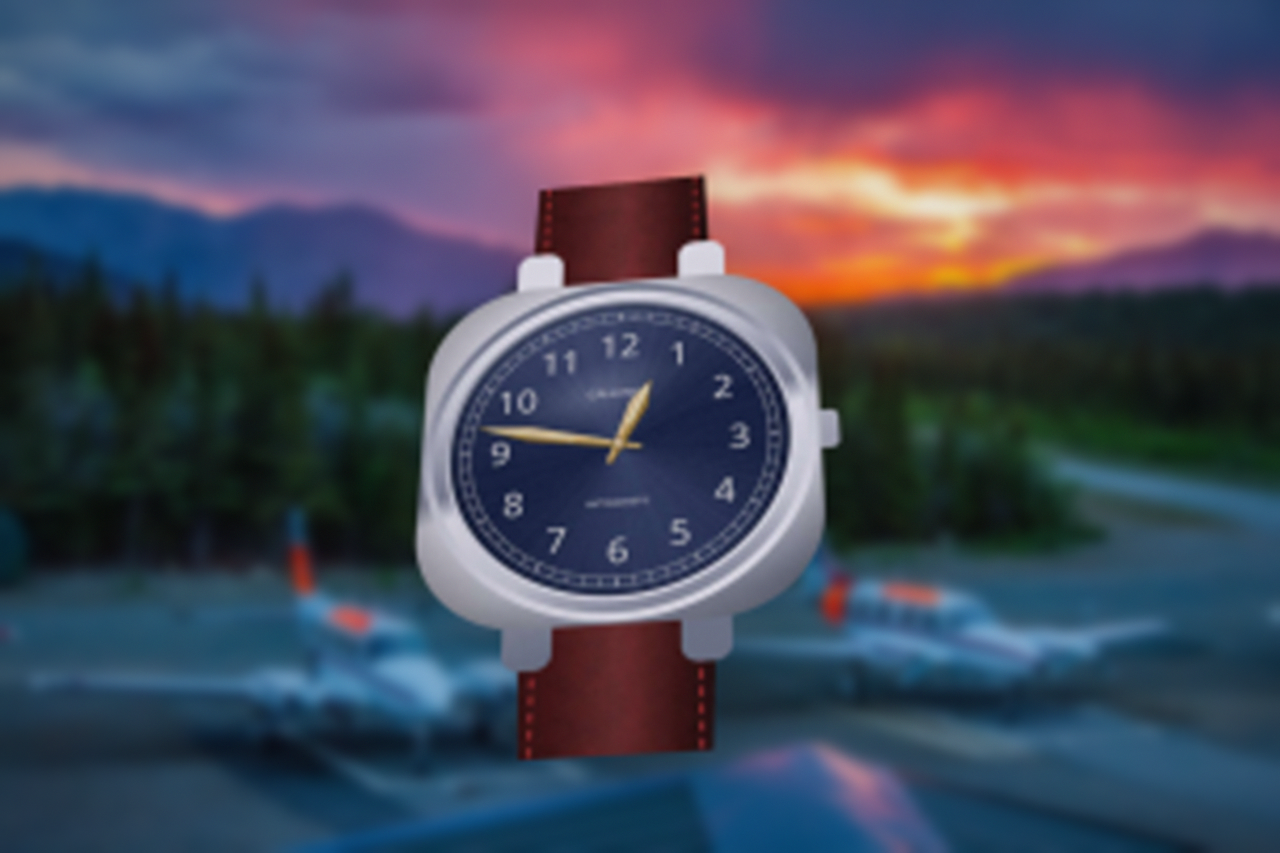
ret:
12:47
